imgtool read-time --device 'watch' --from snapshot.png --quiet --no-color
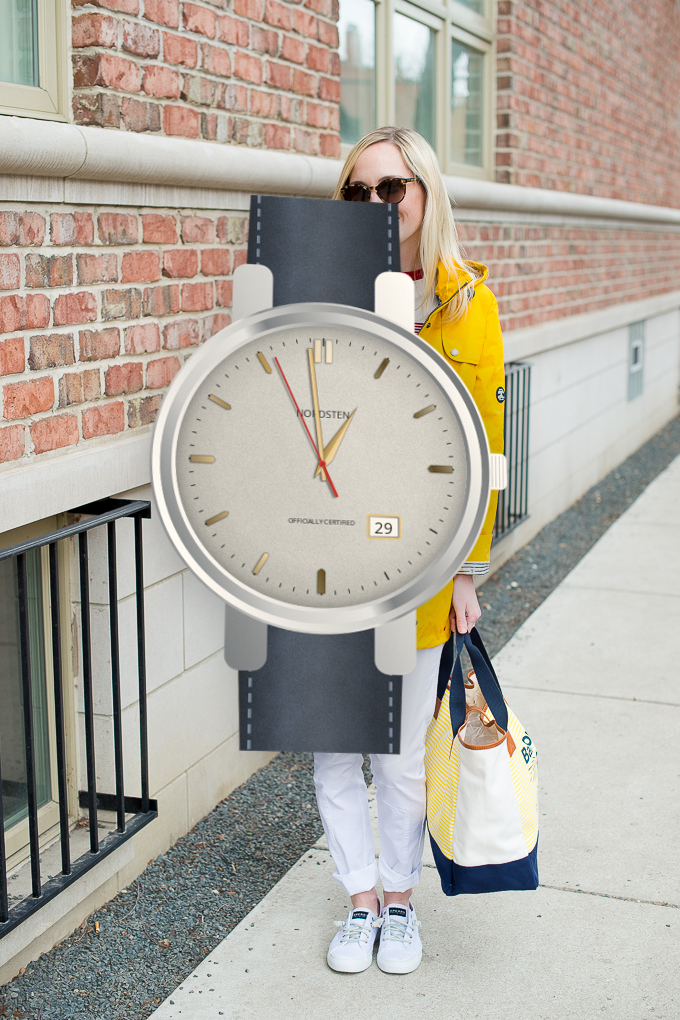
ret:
12:58:56
